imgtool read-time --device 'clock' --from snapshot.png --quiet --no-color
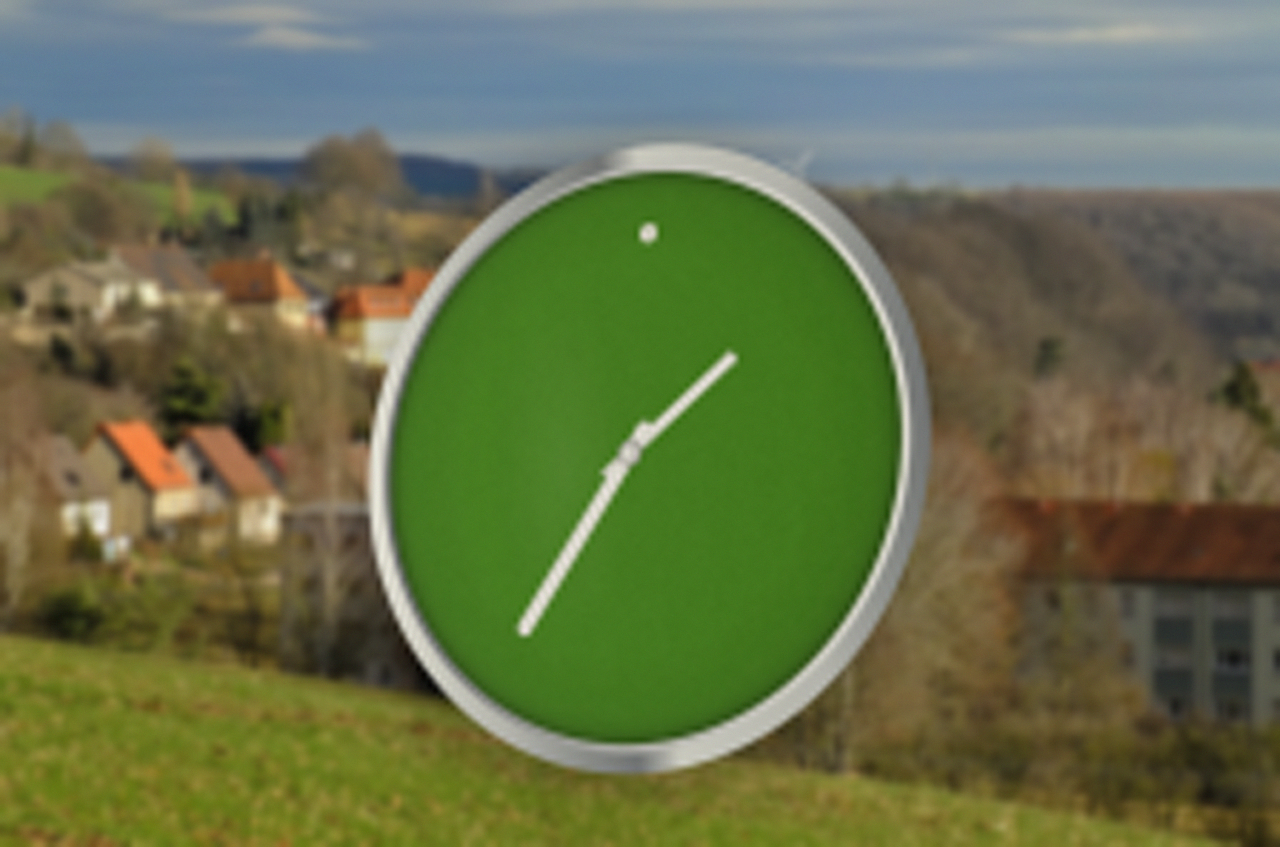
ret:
1:35
